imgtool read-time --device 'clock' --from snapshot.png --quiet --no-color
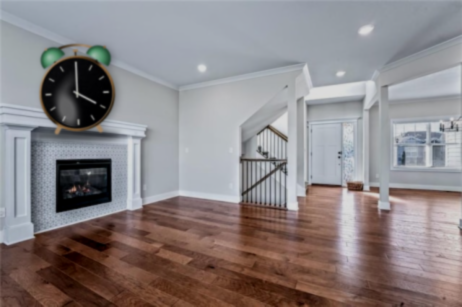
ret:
4:00
